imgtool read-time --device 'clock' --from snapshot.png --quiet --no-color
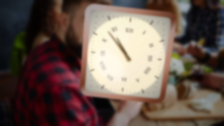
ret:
10:53
